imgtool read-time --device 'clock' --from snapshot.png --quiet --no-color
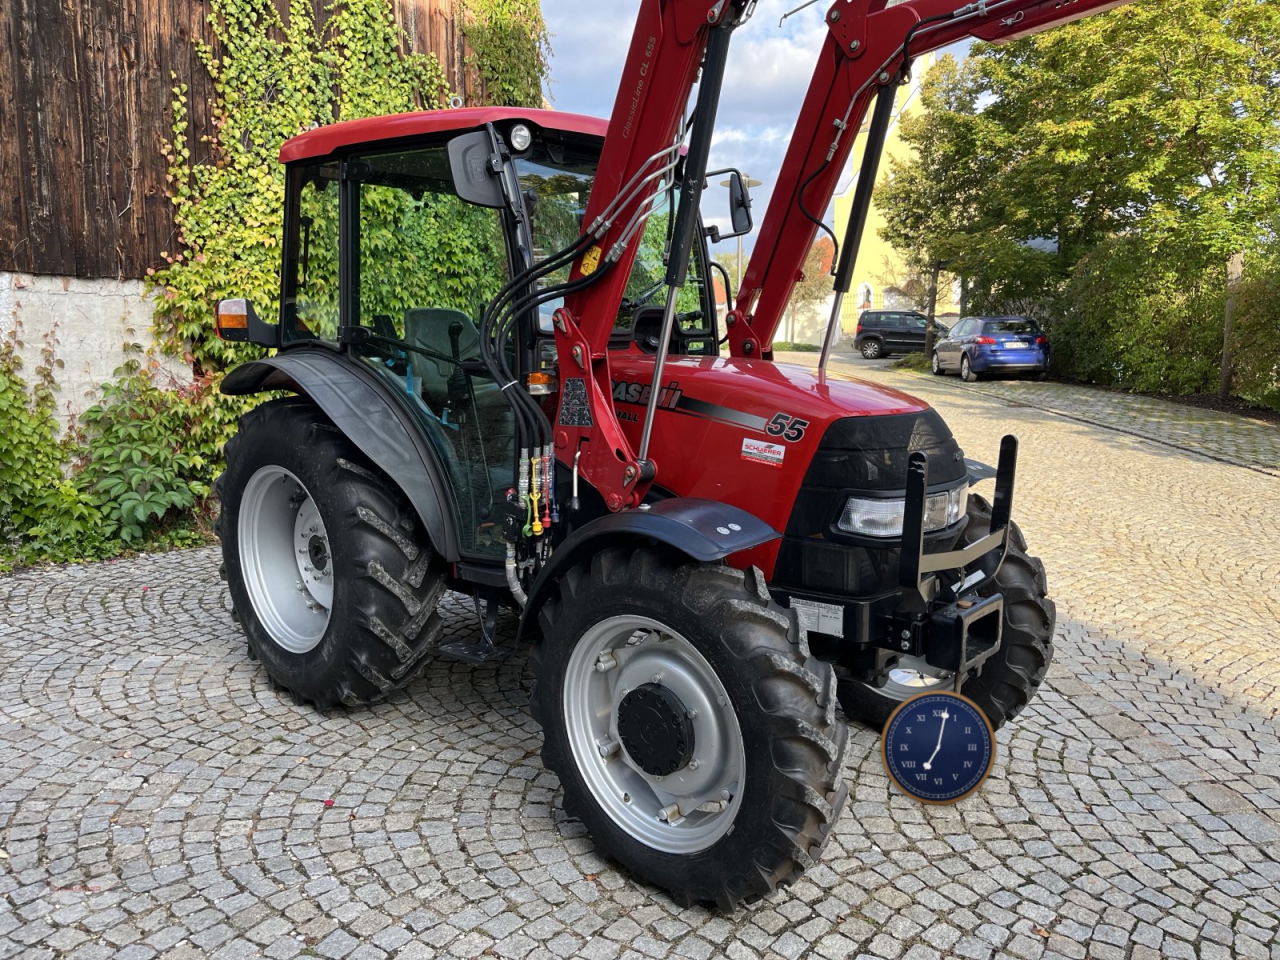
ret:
7:02
